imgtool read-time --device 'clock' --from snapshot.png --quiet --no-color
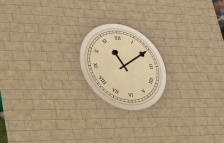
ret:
11:10
